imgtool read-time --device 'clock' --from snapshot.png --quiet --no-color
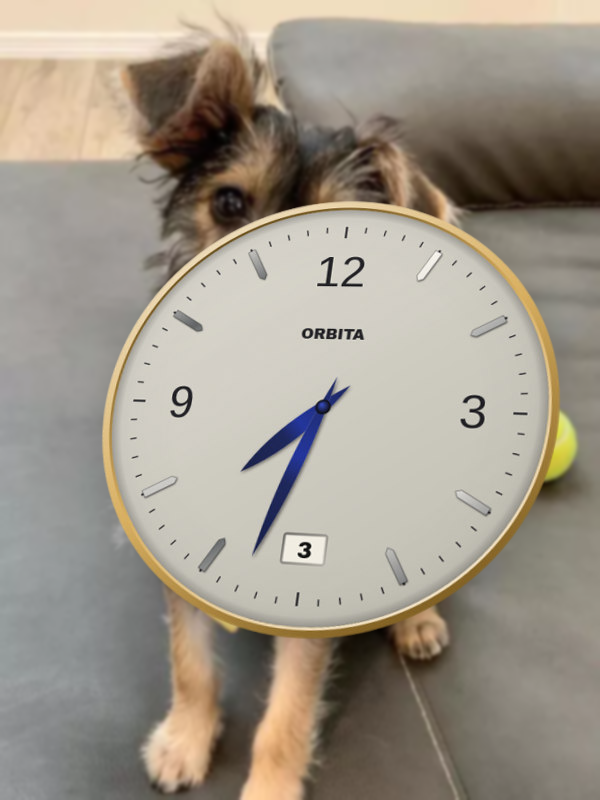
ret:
7:33
